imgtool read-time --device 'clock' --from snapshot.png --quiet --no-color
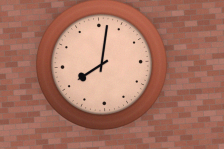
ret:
8:02
